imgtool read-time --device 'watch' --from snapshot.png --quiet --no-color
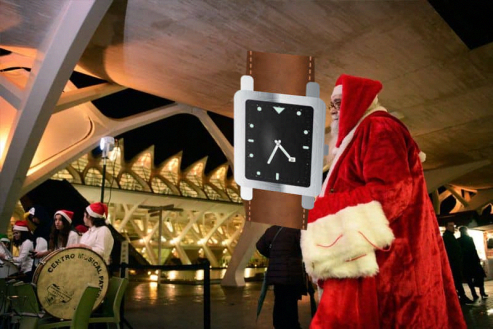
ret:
4:34
